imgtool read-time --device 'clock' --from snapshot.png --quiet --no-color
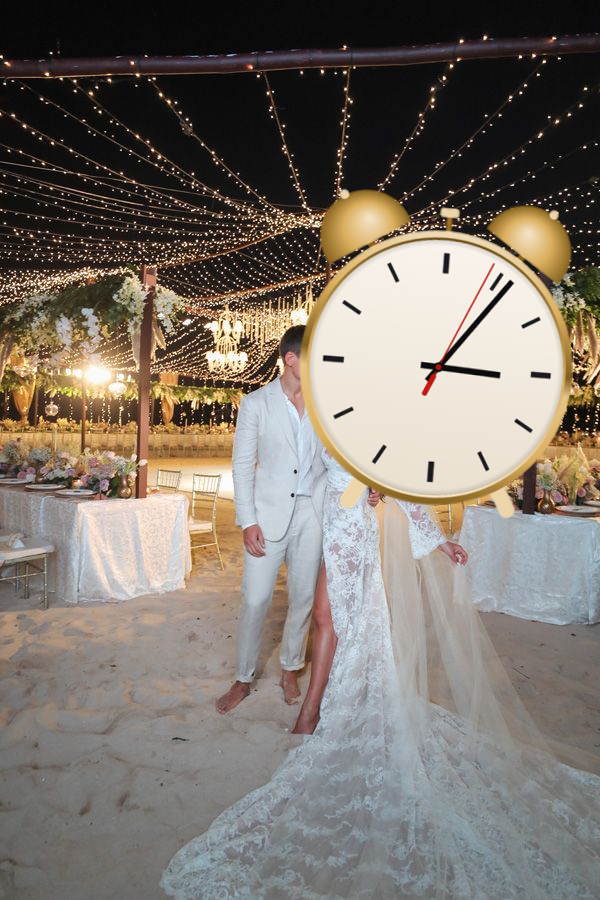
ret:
3:06:04
